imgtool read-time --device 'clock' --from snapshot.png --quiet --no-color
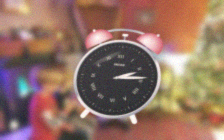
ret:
2:14
